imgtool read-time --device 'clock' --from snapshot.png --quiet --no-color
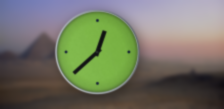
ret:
12:38
